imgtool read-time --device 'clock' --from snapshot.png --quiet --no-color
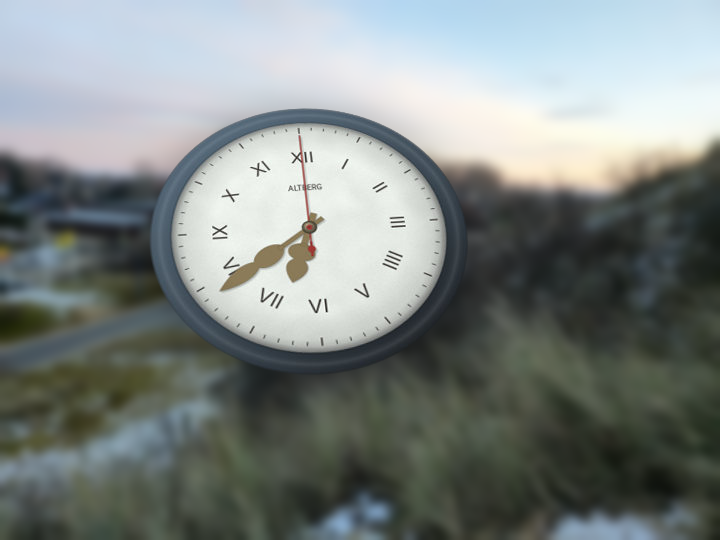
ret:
6:39:00
